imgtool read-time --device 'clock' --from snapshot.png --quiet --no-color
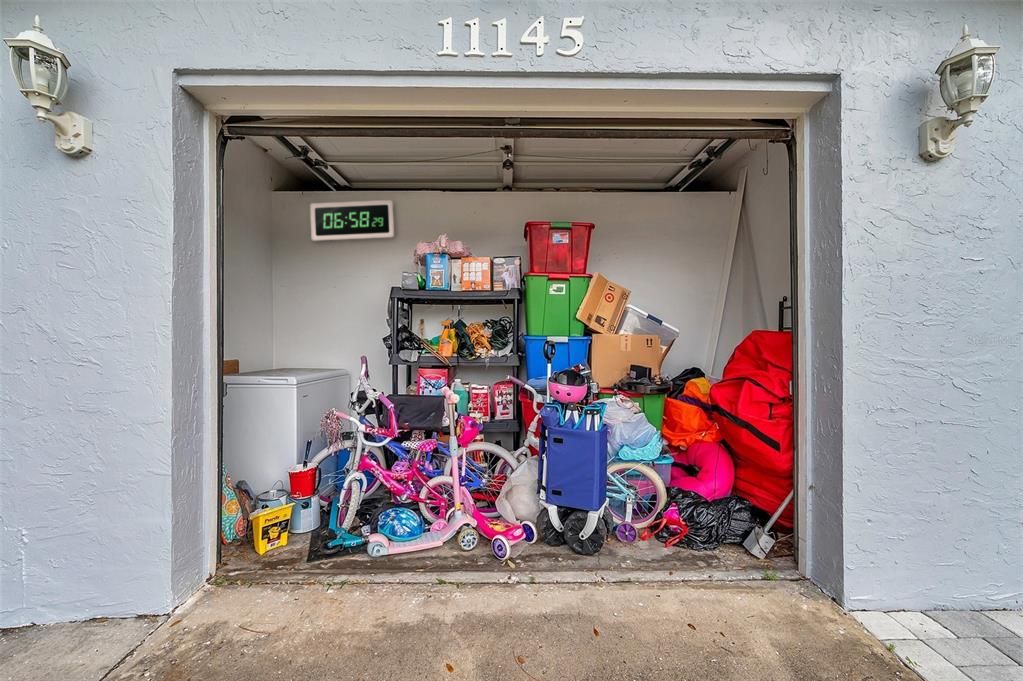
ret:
6:58
